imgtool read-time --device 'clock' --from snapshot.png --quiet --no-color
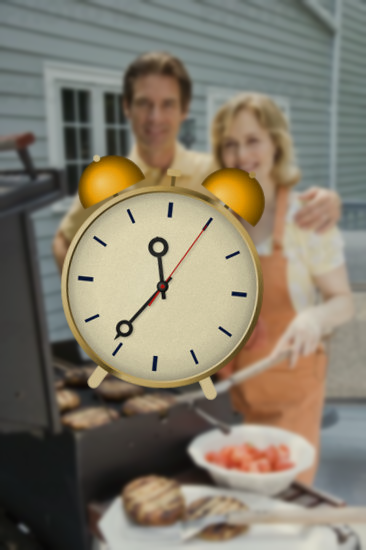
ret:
11:36:05
